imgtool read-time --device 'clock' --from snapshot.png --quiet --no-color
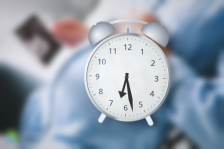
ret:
6:28
